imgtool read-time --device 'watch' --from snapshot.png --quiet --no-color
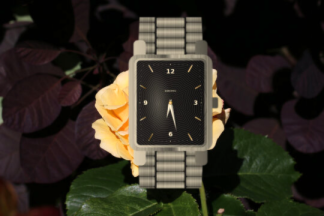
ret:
6:28
